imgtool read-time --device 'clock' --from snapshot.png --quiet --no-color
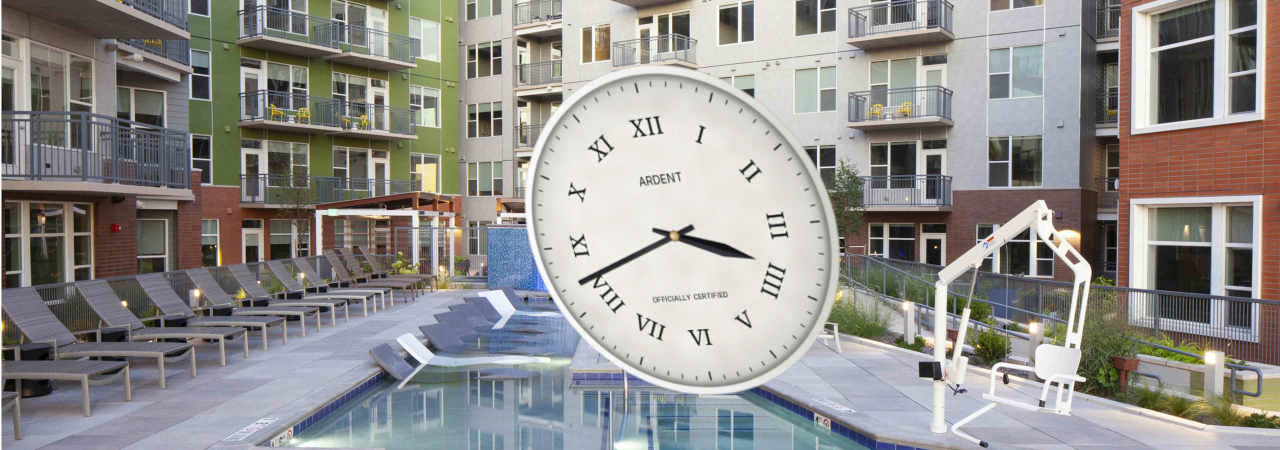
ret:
3:42
